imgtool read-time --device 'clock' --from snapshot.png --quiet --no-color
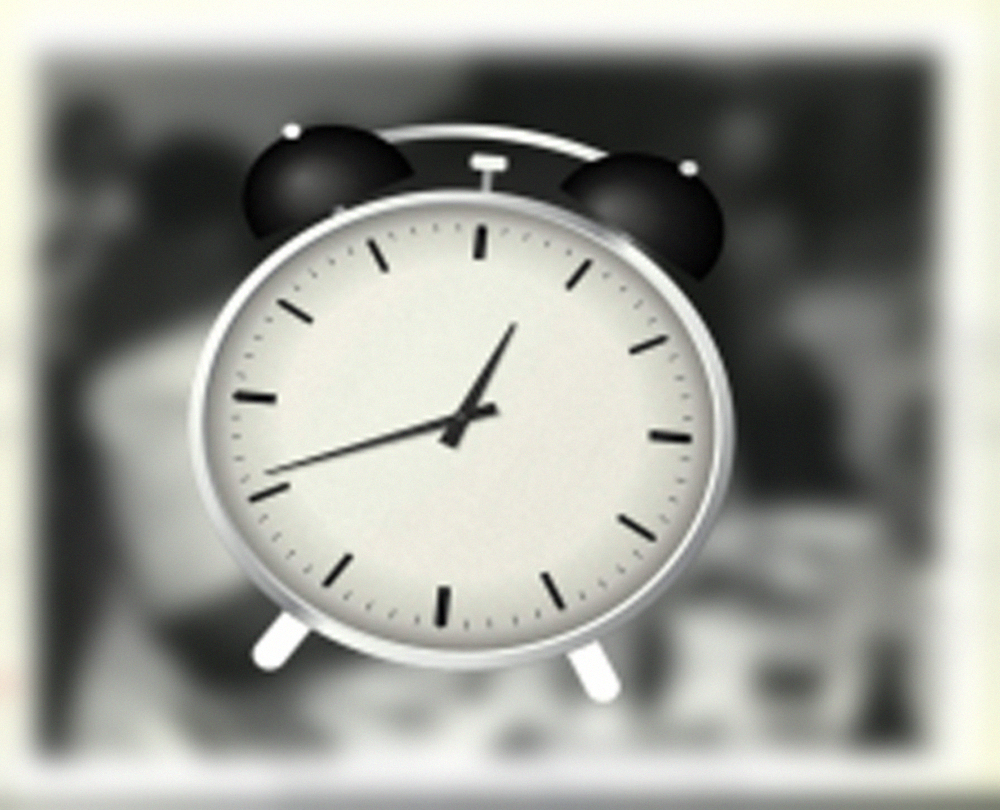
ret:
12:41
